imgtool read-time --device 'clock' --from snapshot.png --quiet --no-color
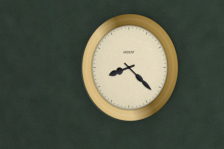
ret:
8:22
